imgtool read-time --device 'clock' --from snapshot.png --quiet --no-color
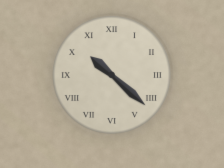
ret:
10:22
